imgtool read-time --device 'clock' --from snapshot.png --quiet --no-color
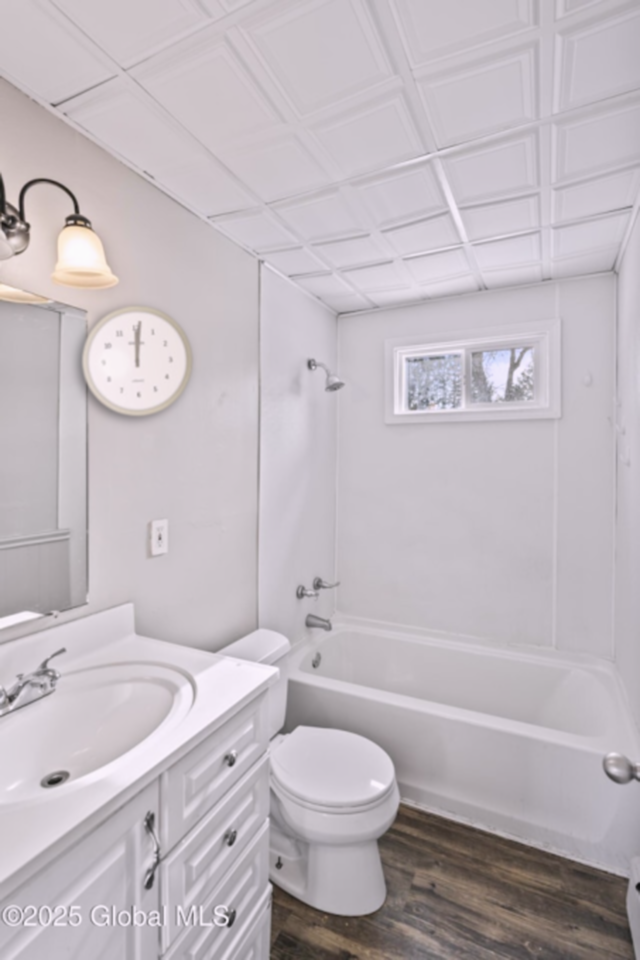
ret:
12:01
